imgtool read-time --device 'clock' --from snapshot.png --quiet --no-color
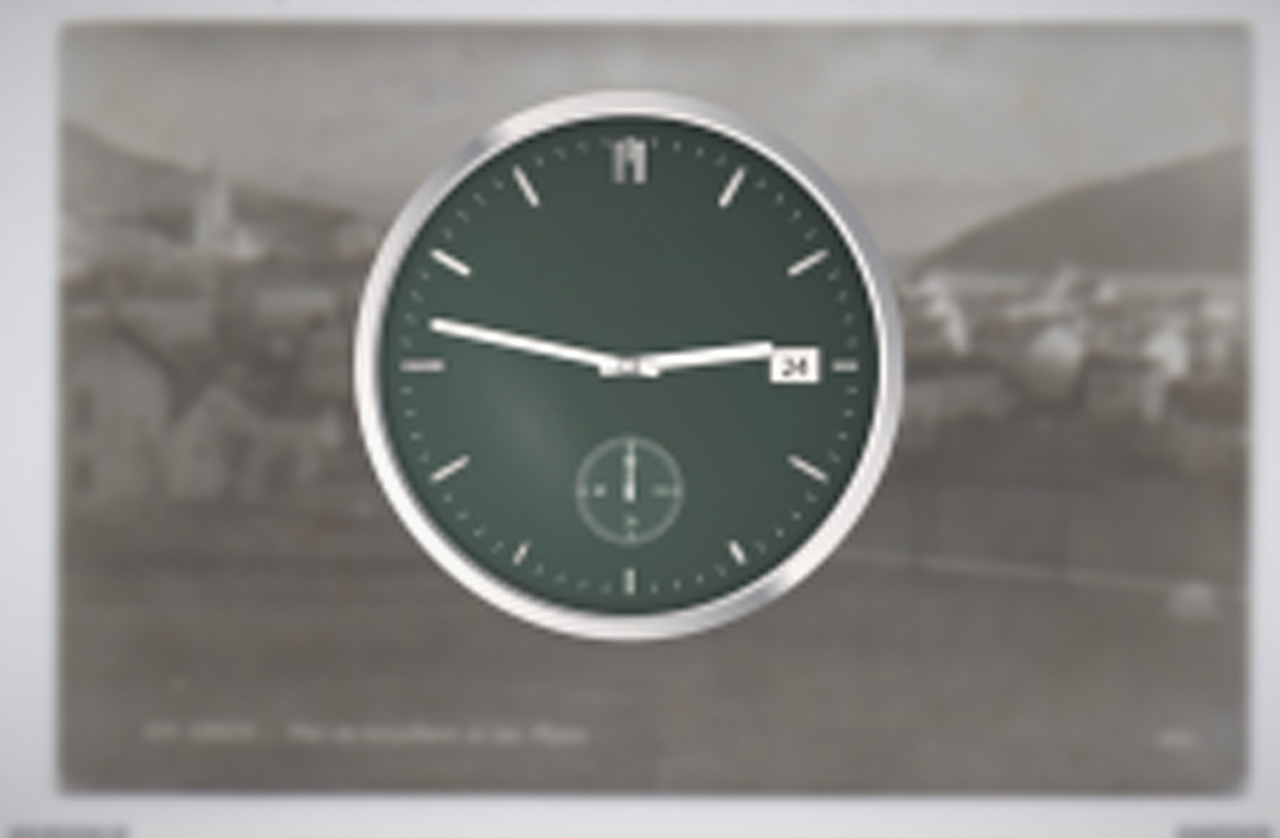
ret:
2:47
